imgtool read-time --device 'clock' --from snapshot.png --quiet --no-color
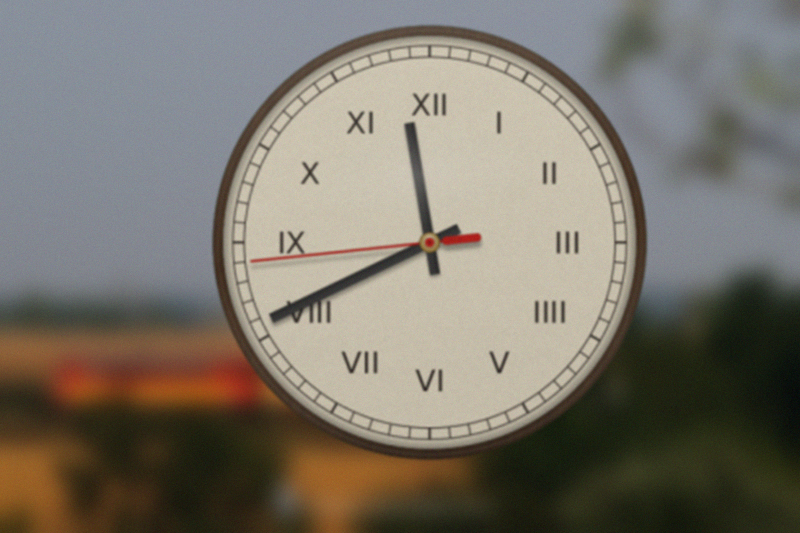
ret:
11:40:44
